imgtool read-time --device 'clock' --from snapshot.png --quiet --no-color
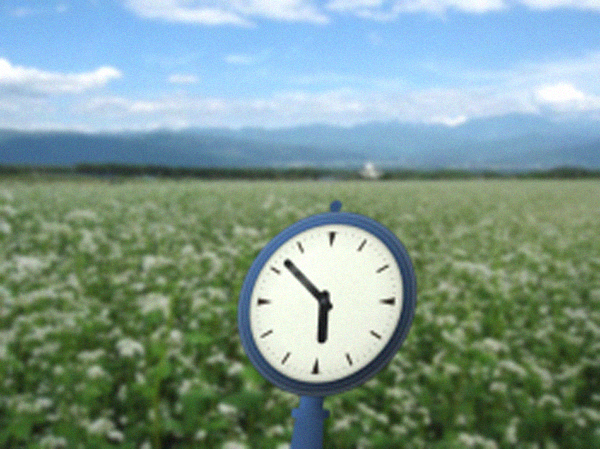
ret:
5:52
